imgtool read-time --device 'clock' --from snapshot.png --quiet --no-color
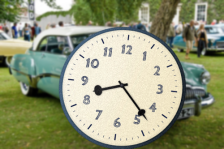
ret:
8:23
